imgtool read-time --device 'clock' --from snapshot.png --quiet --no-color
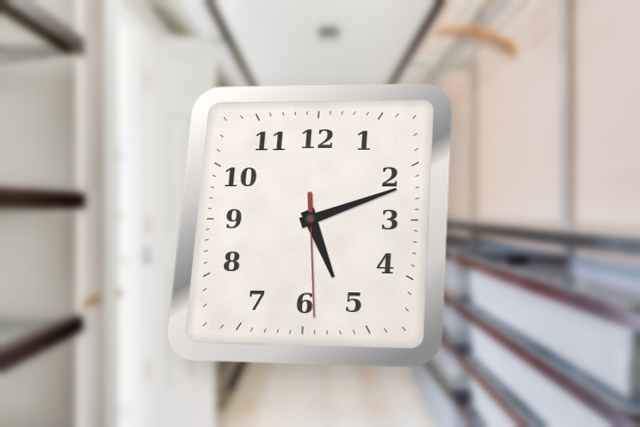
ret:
5:11:29
